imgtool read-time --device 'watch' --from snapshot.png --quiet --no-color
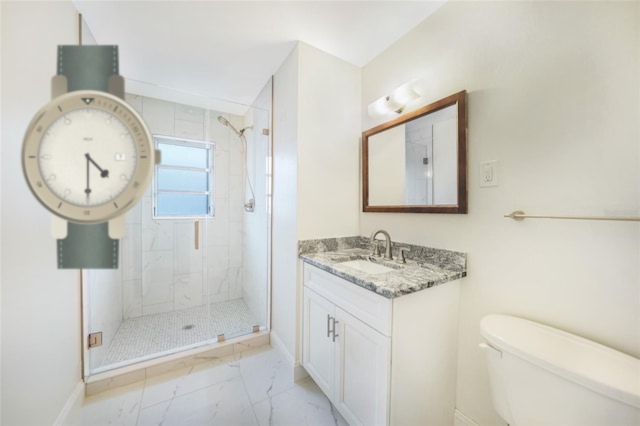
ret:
4:30
